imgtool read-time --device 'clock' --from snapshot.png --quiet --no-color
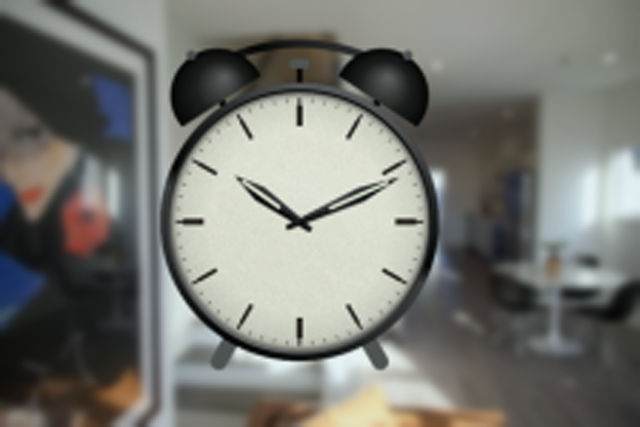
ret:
10:11
